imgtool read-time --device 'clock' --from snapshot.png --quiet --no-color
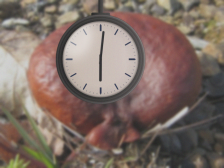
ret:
6:01
